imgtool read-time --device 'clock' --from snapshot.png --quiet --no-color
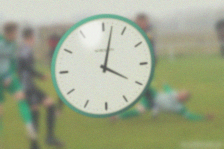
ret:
4:02
